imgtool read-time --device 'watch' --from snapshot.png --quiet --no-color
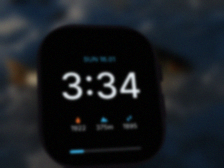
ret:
3:34
